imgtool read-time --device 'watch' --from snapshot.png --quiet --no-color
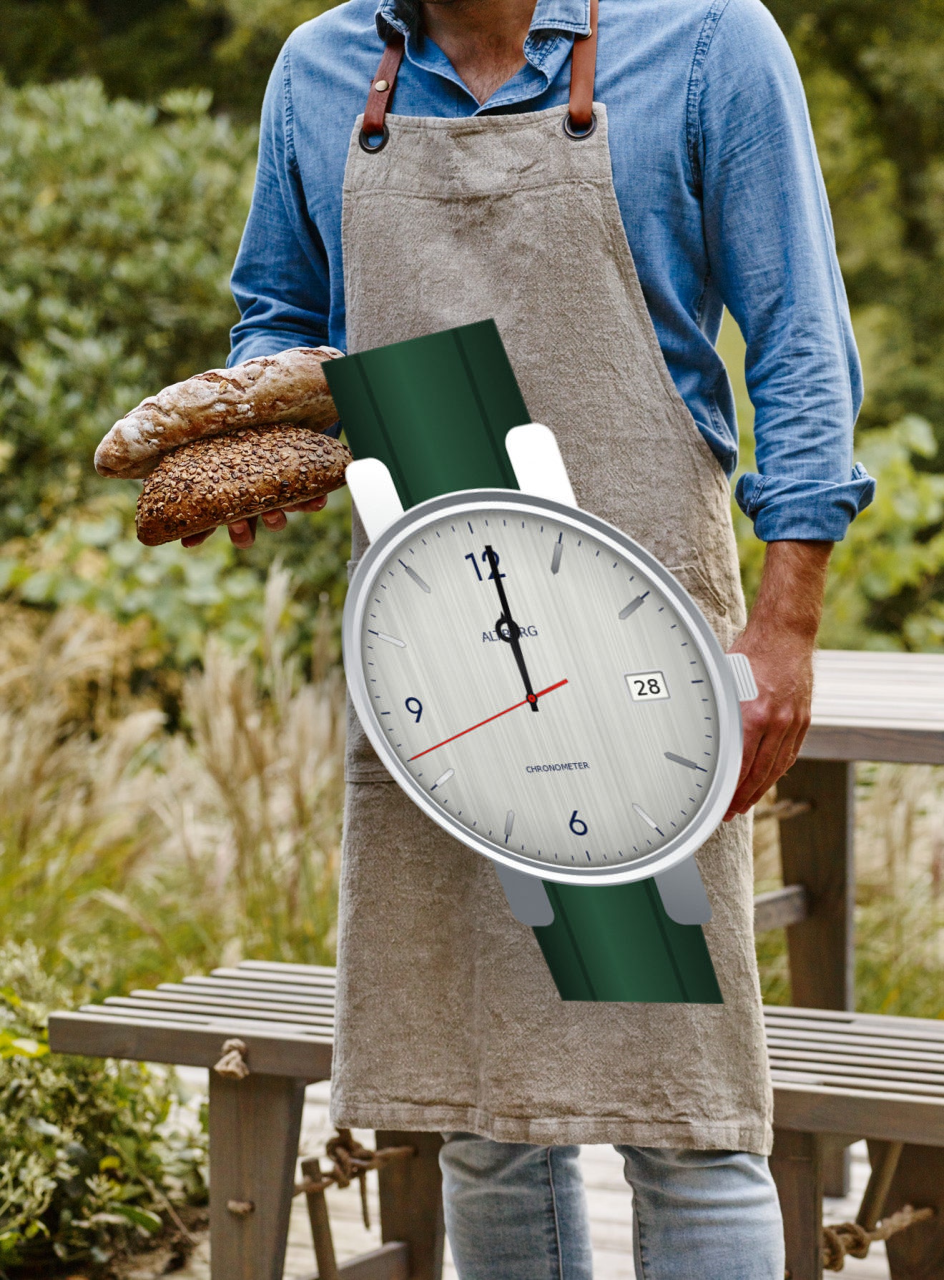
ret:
12:00:42
